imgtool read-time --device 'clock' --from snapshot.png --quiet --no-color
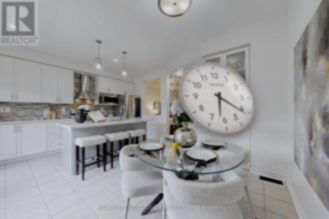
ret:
6:21
